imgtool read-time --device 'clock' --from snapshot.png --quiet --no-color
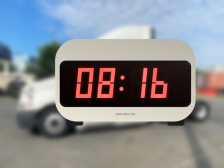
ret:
8:16
